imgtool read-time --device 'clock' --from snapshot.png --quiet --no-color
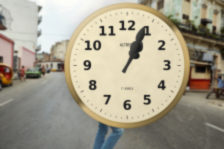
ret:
1:04
